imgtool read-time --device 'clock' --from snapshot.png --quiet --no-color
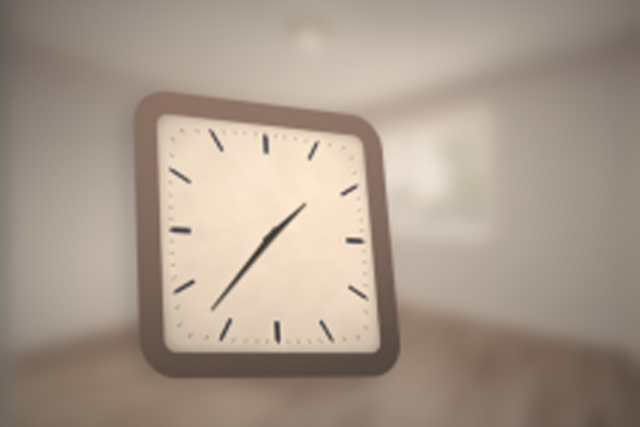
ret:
1:37
